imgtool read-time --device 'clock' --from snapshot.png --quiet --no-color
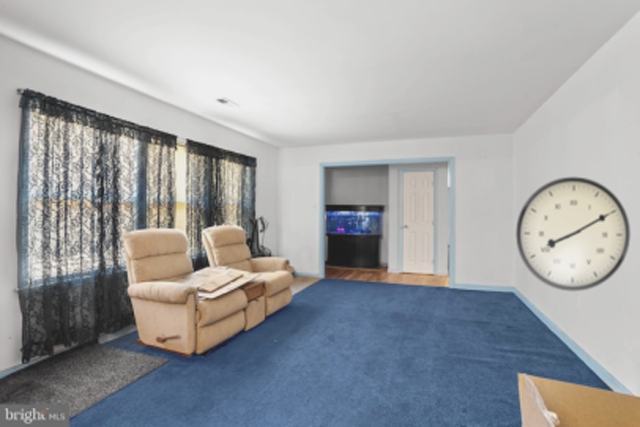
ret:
8:10
